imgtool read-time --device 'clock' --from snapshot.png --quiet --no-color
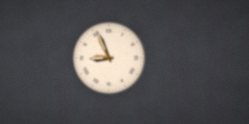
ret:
8:56
